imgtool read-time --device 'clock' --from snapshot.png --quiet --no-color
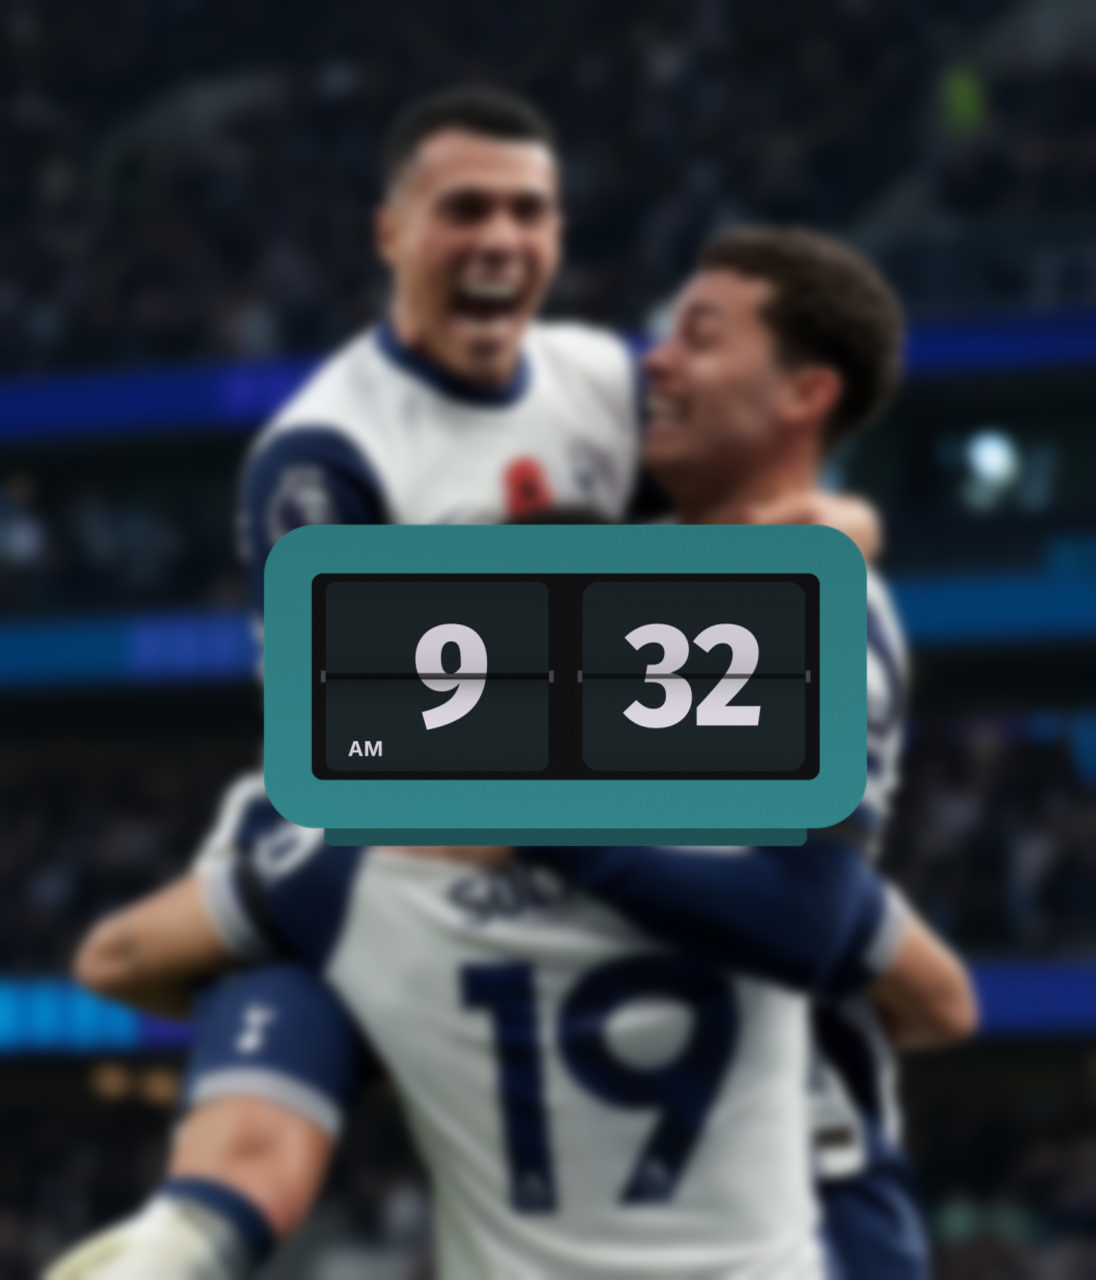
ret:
9:32
